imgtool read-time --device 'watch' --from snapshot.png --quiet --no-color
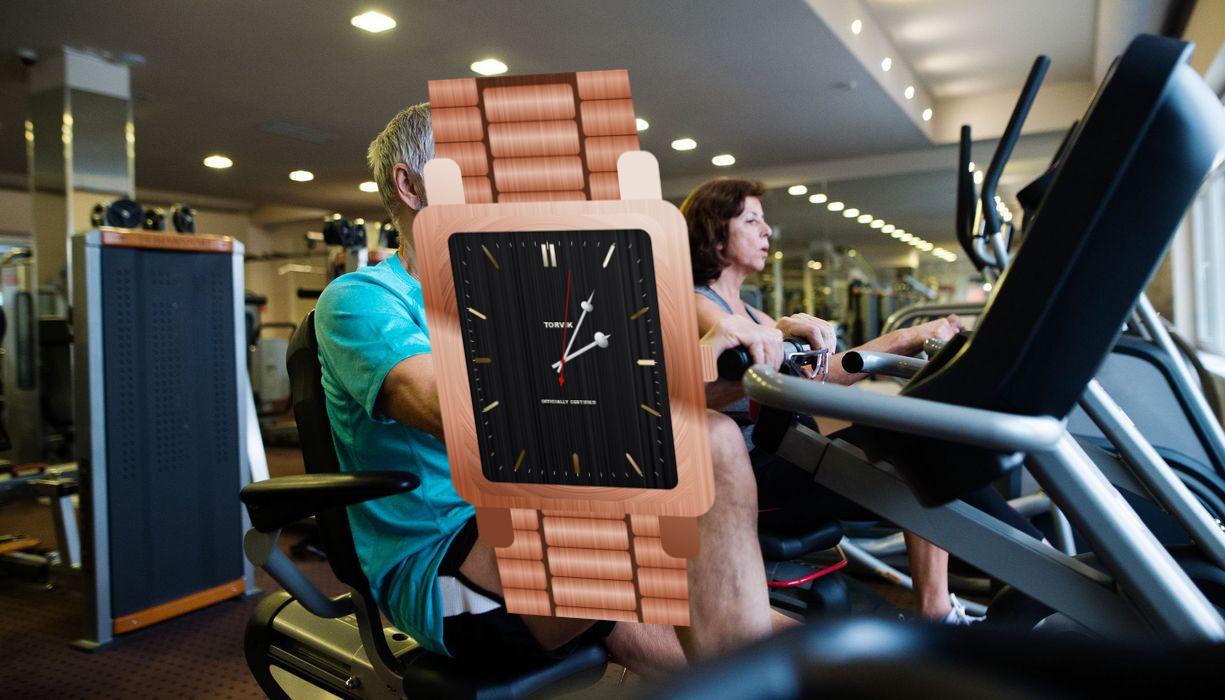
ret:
2:05:02
